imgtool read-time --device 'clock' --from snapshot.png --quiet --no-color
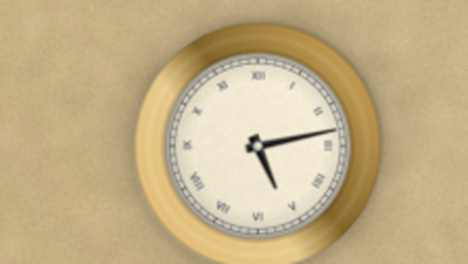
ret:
5:13
